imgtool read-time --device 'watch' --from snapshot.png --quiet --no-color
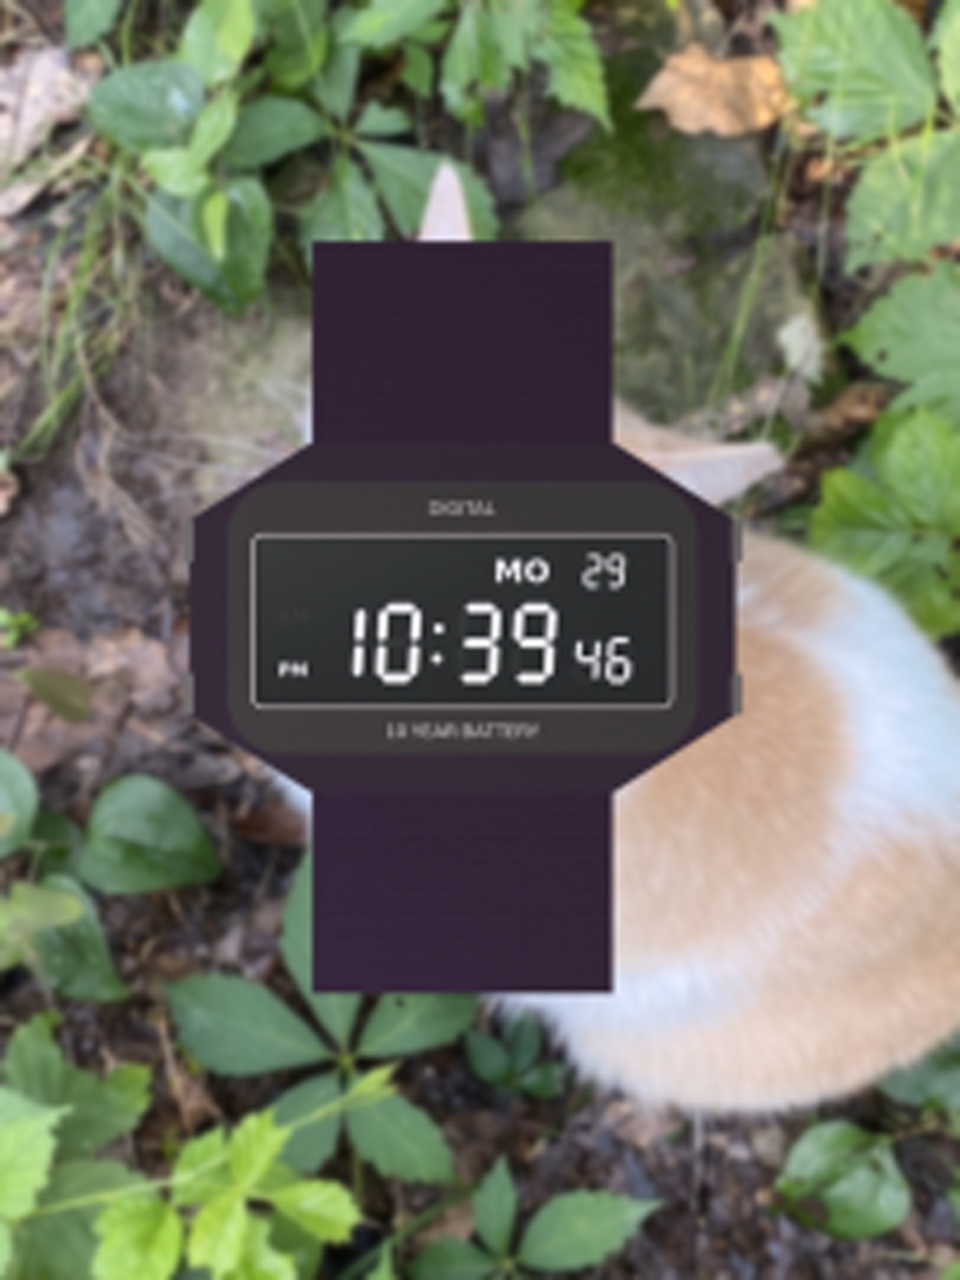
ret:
10:39:46
